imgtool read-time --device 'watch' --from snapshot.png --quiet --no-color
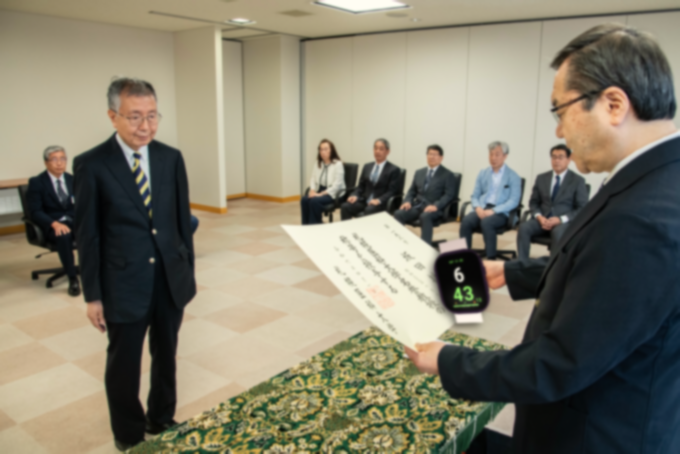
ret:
6:43
